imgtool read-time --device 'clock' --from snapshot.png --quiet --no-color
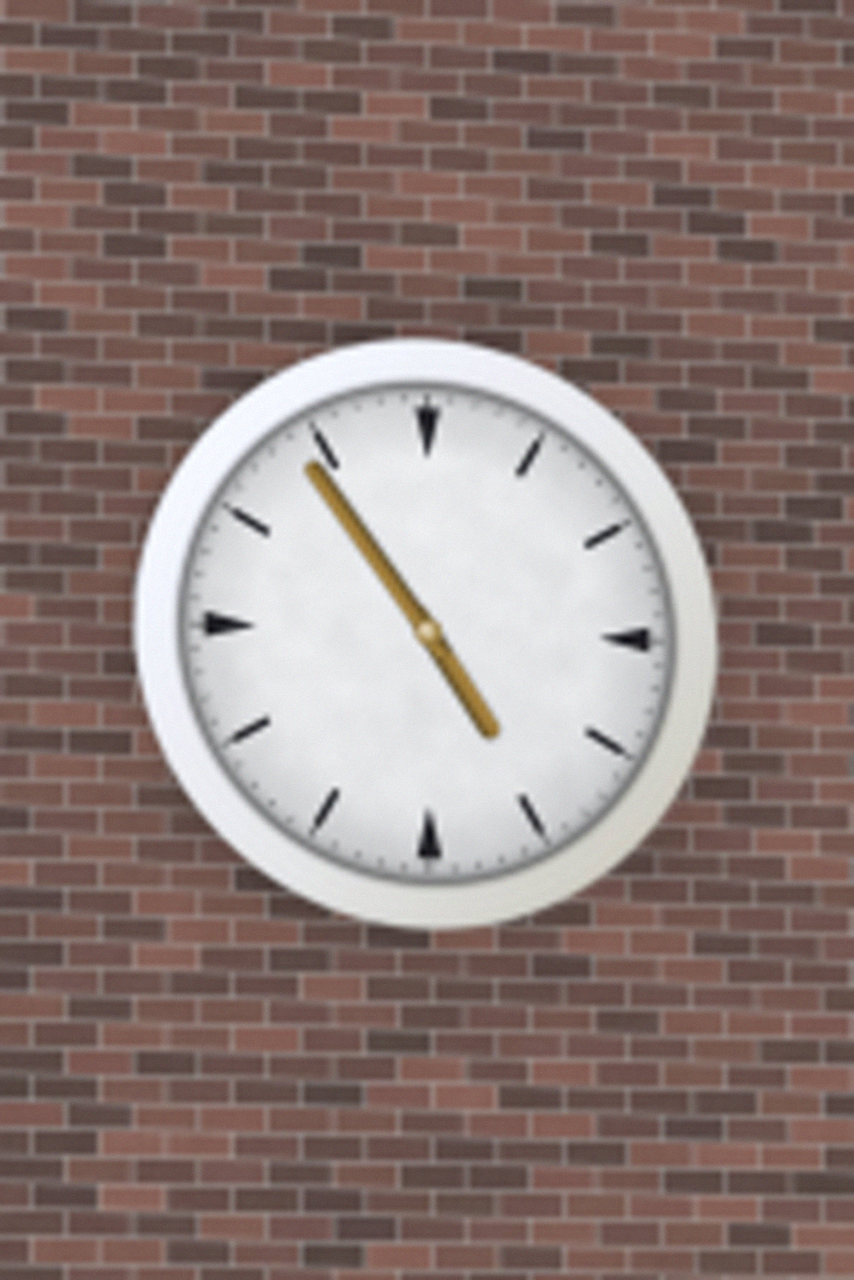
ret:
4:54
